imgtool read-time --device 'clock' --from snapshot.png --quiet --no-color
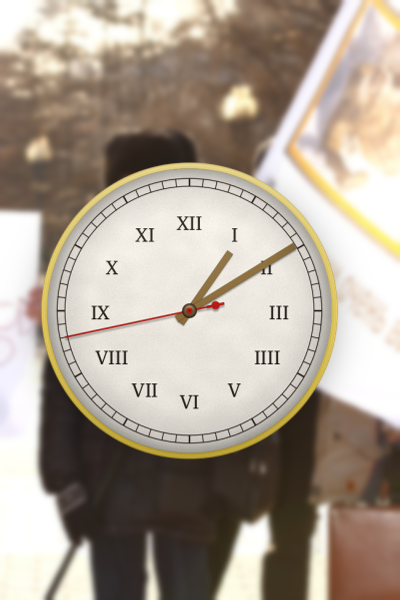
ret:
1:09:43
